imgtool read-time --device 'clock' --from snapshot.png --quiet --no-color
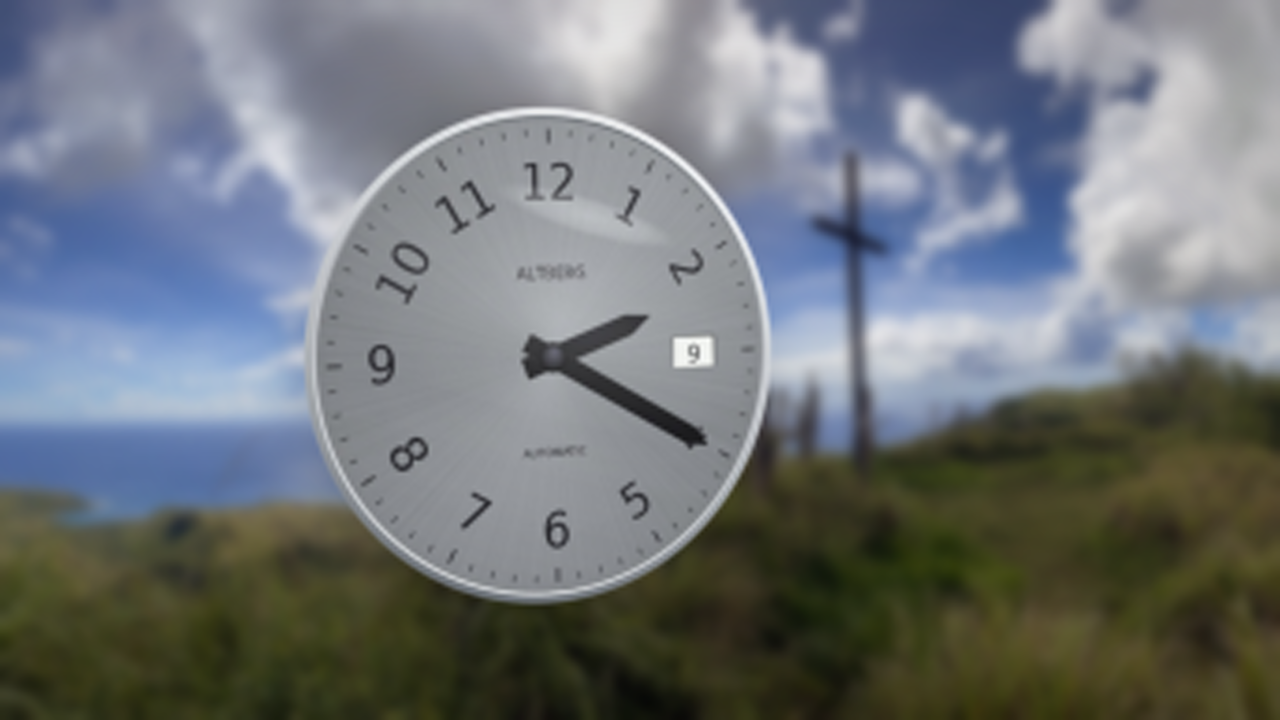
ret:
2:20
